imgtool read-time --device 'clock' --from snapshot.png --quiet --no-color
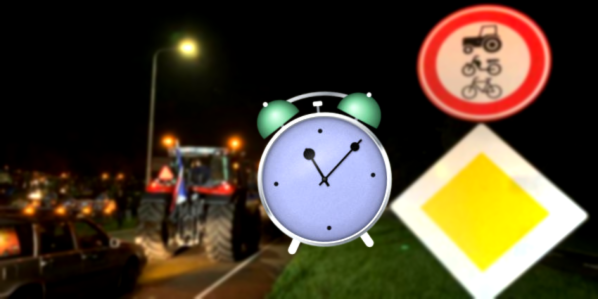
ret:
11:08
